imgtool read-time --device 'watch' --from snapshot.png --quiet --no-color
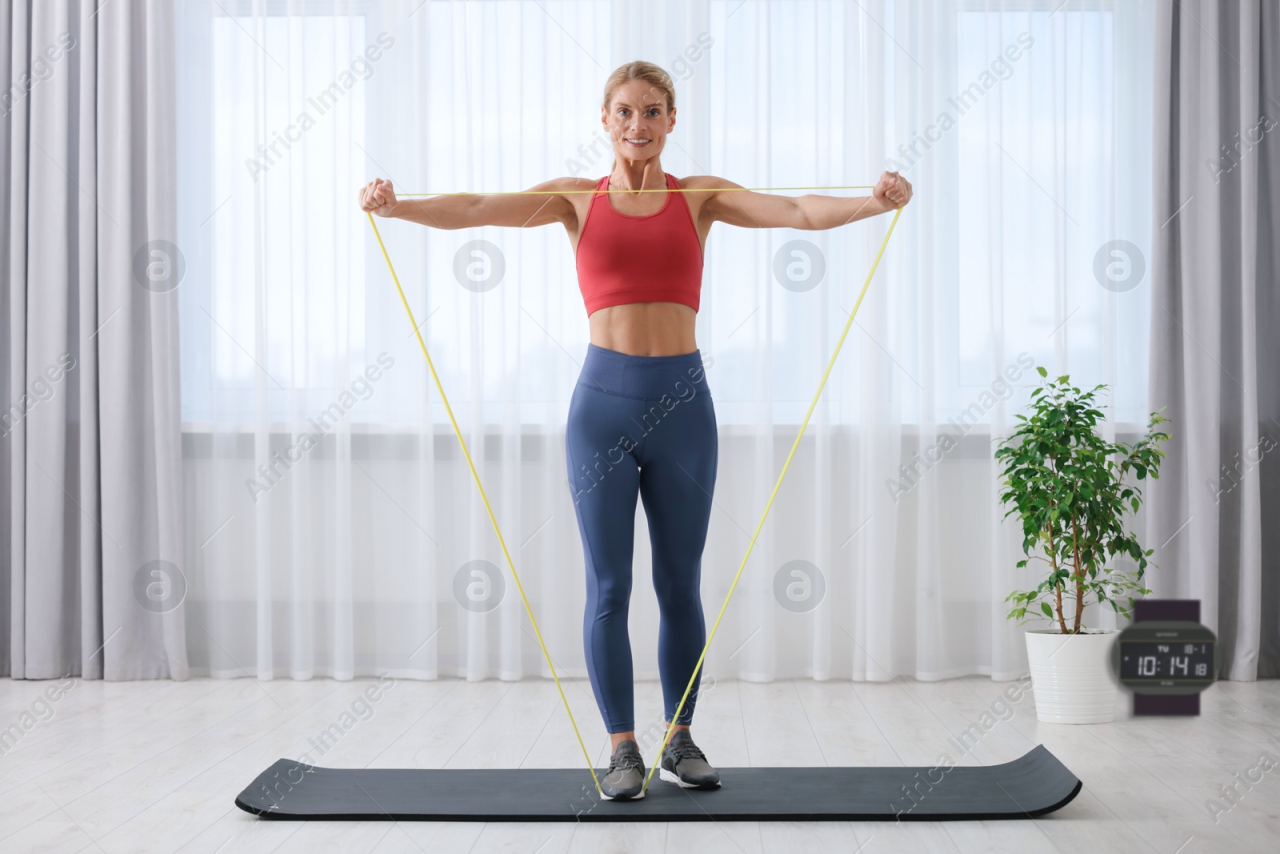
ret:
10:14
